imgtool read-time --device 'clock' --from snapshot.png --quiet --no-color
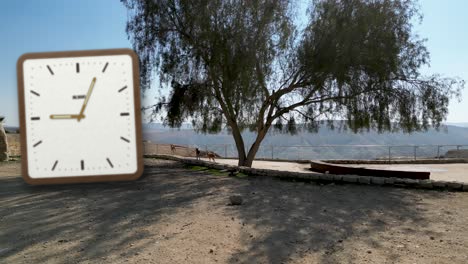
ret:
9:04
